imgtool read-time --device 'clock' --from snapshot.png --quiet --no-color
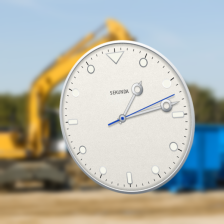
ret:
1:13:12
